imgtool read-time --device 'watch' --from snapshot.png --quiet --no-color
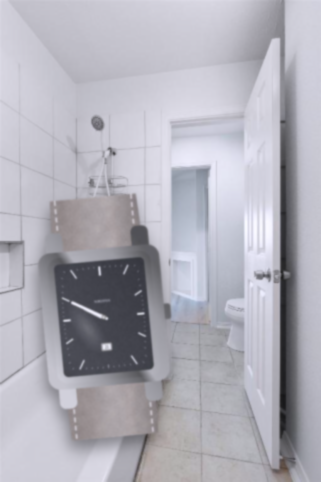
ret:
9:50
